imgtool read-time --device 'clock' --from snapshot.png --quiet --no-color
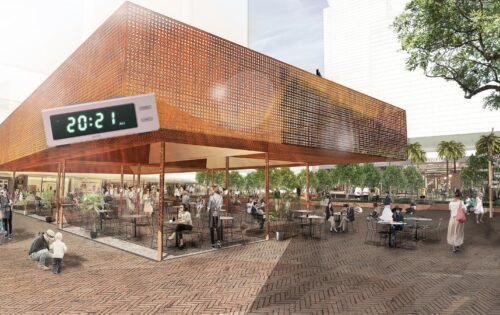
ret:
20:21
